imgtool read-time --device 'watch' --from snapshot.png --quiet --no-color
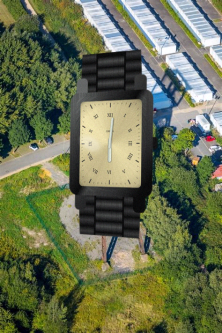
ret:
6:01
